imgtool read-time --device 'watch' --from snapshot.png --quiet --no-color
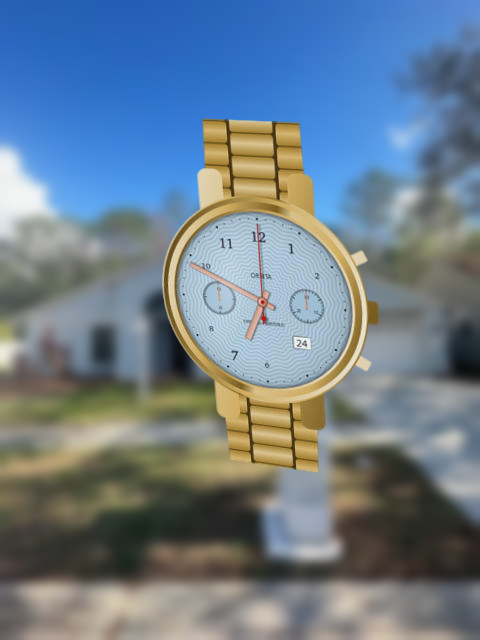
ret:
6:49
